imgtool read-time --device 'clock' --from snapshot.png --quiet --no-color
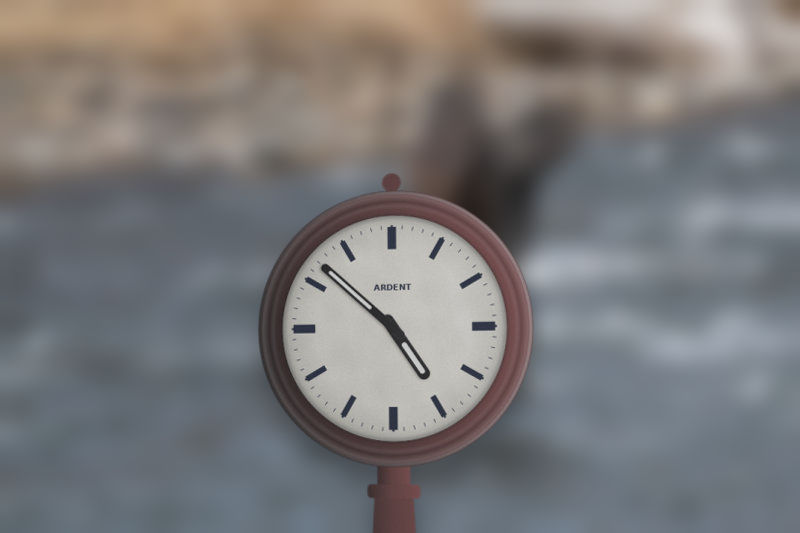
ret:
4:52
